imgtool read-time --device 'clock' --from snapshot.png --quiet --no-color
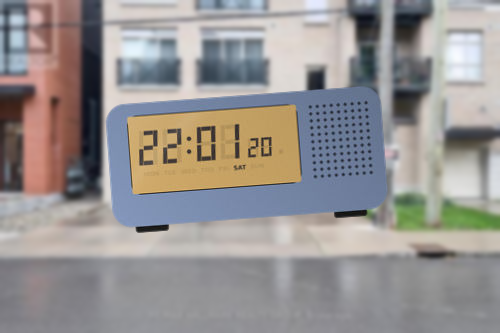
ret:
22:01:20
